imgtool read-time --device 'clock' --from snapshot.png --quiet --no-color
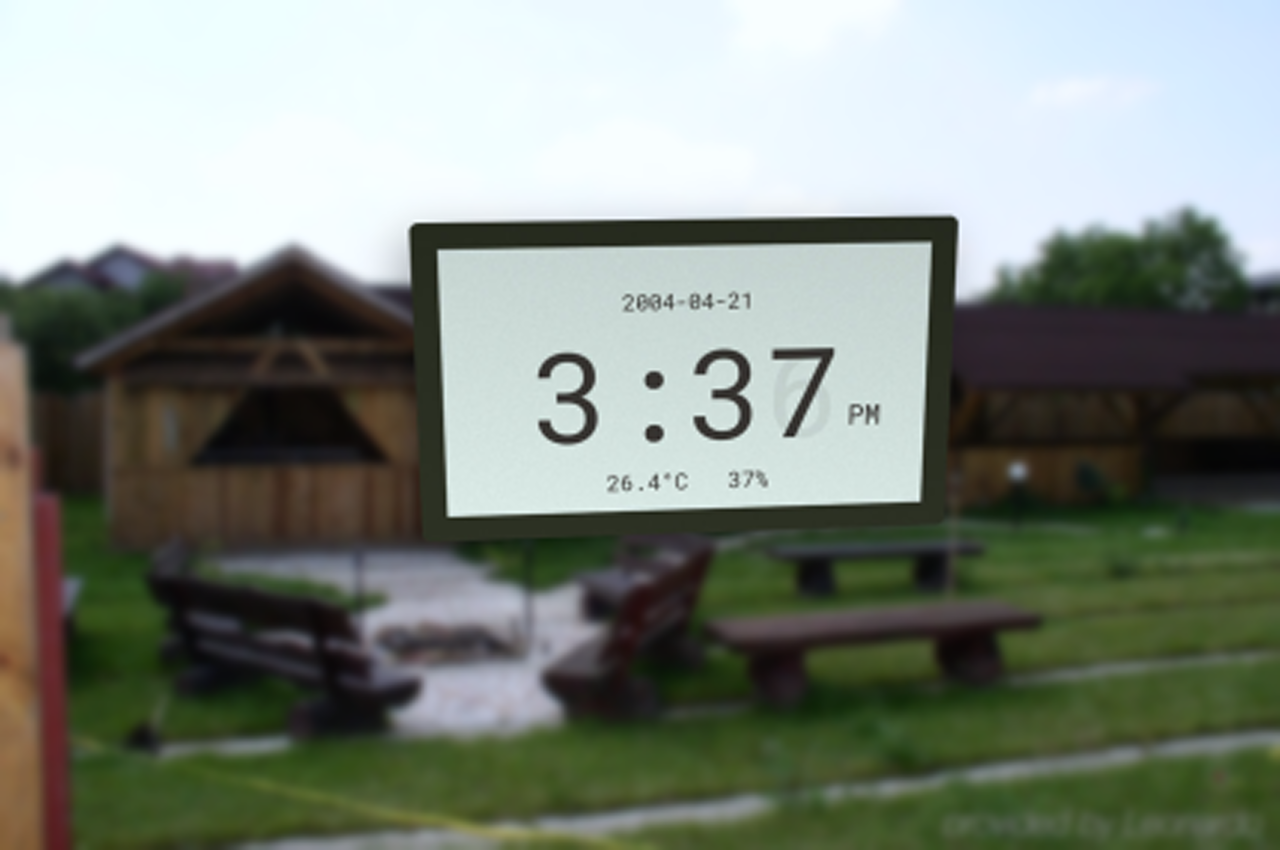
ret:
3:37
